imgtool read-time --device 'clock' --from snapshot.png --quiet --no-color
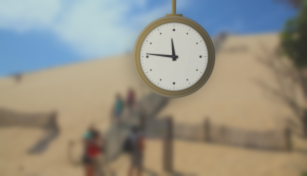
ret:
11:46
